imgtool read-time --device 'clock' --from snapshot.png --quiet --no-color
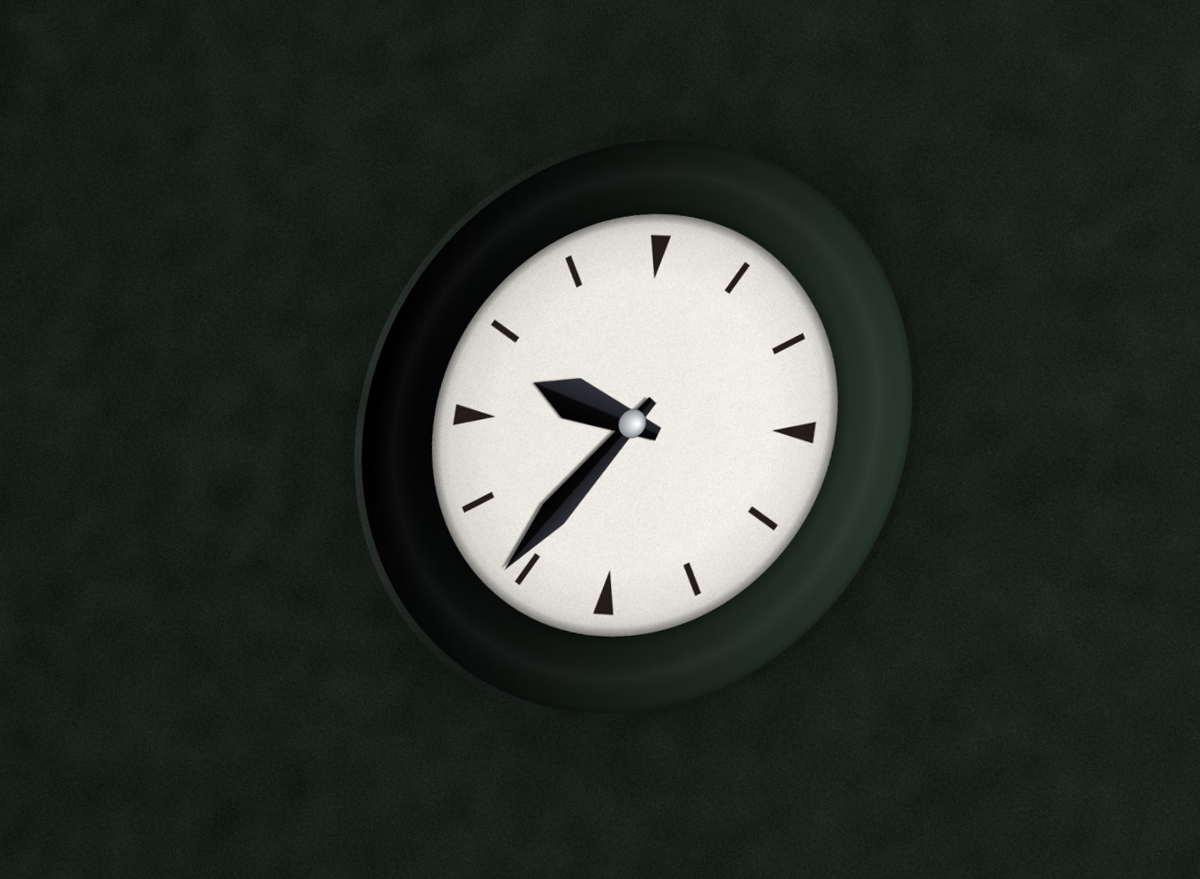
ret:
9:36
